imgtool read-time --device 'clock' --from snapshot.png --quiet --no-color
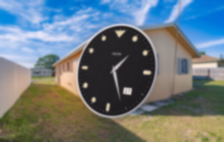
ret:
1:26
